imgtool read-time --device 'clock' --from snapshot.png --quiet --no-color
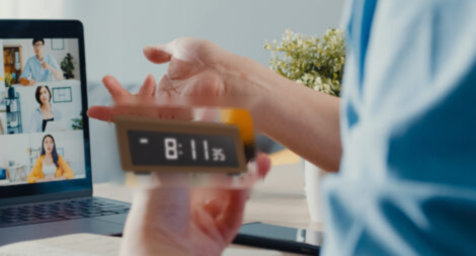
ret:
8:11
